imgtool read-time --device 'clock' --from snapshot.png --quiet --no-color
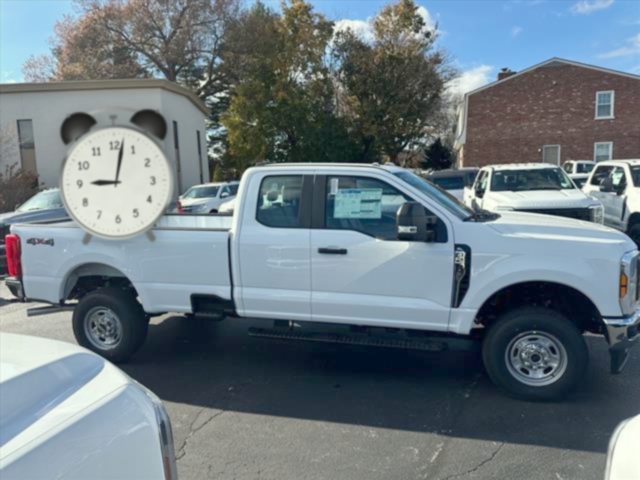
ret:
9:02
